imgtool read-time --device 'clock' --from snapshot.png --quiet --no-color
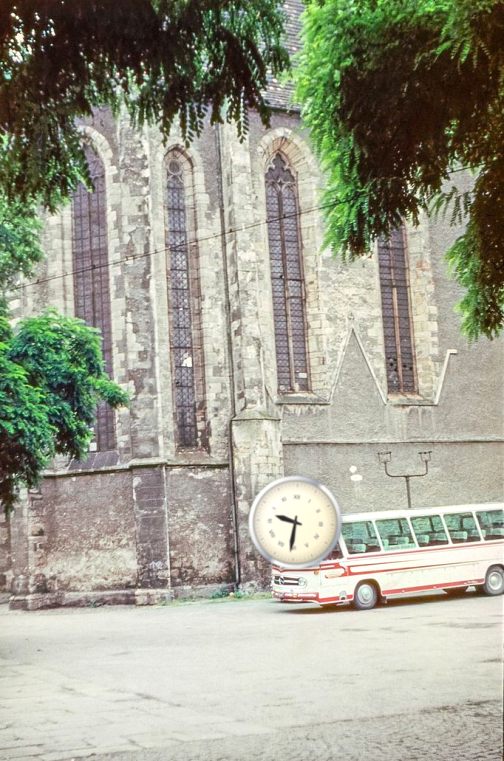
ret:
9:31
